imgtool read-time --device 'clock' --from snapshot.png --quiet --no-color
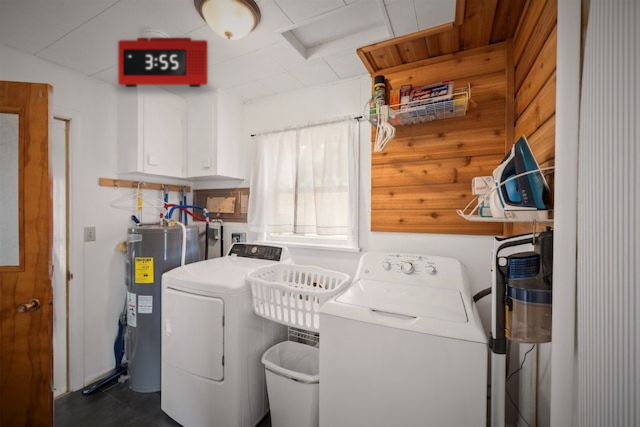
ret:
3:55
